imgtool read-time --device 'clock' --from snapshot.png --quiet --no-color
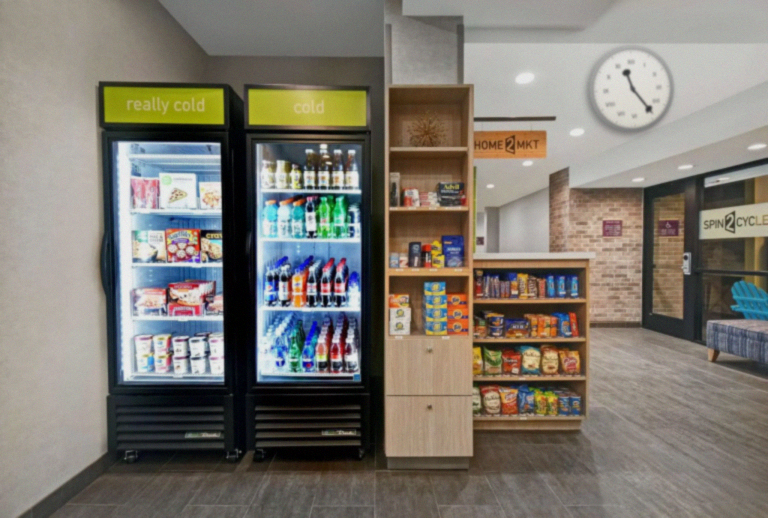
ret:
11:24
